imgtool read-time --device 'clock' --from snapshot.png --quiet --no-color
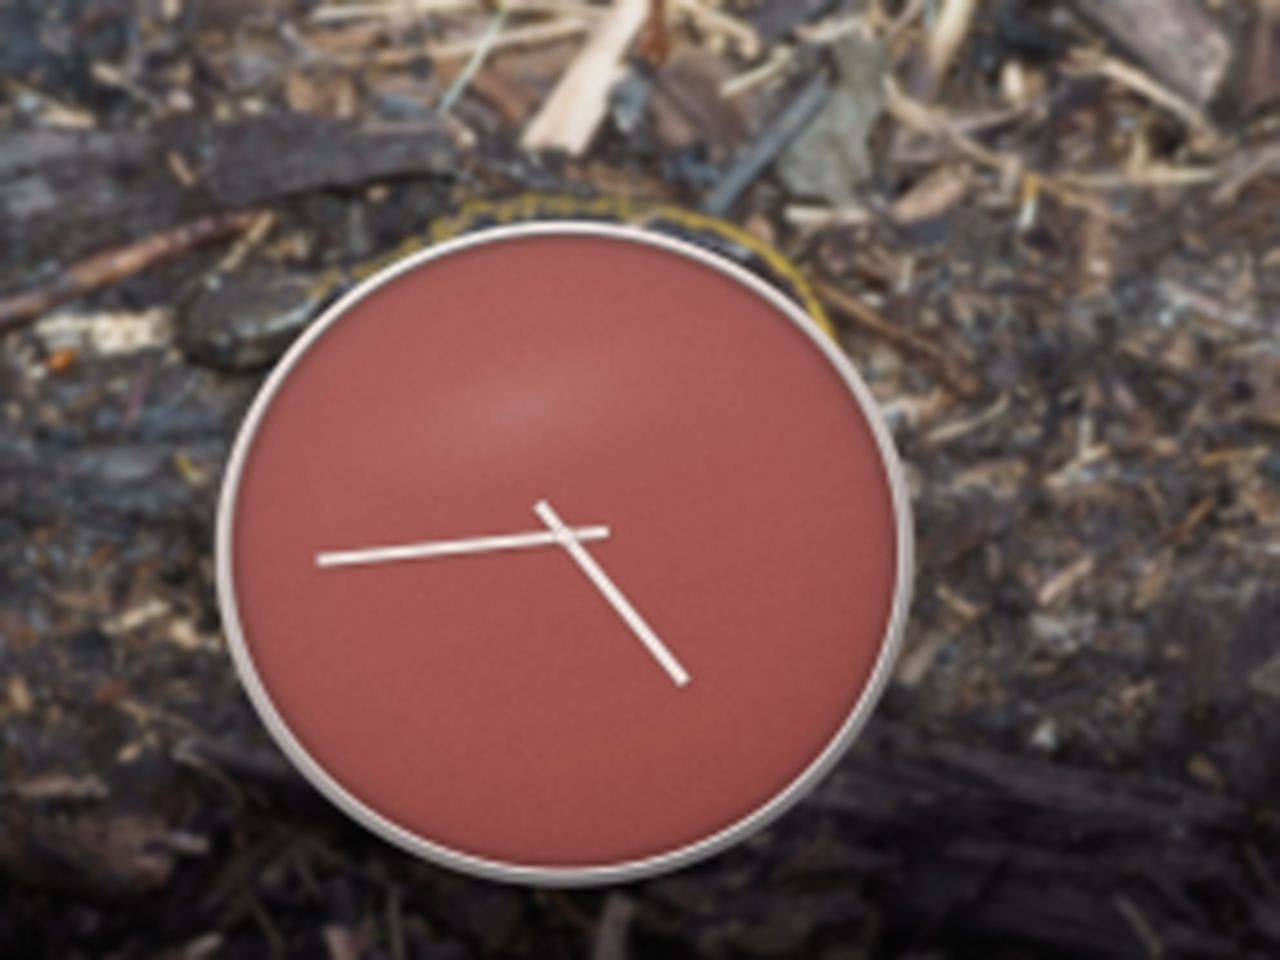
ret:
4:44
